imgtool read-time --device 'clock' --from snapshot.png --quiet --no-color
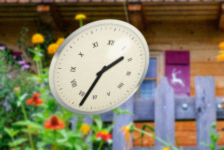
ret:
1:33
